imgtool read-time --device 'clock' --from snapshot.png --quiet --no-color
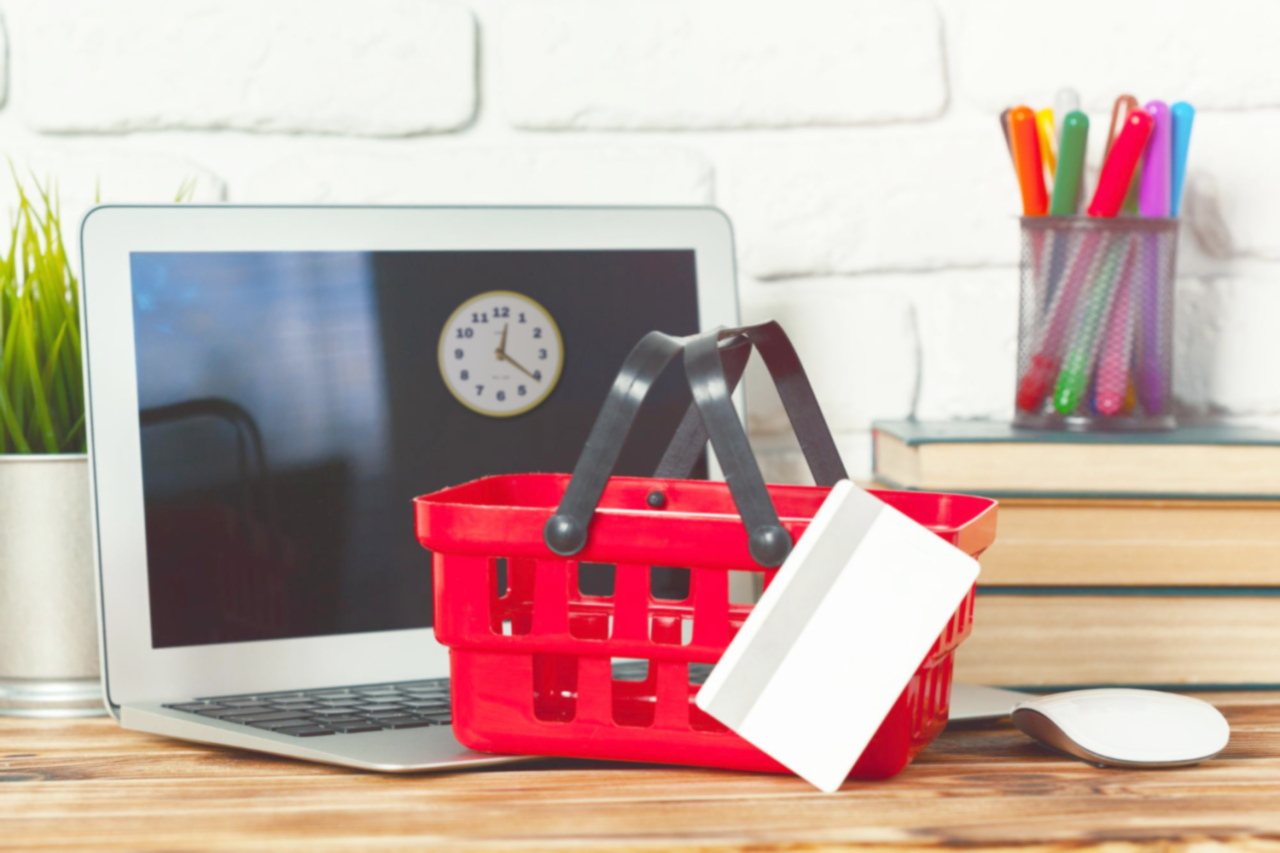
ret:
12:21
